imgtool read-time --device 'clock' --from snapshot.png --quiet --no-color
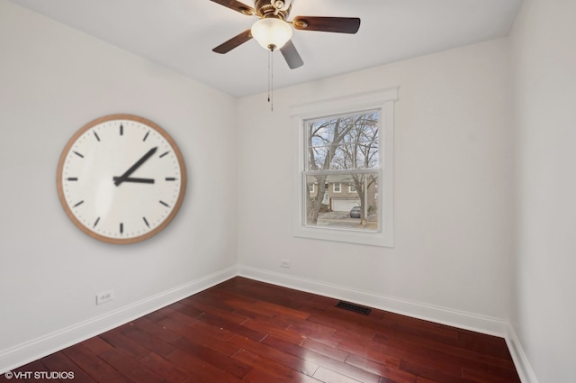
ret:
3:08
